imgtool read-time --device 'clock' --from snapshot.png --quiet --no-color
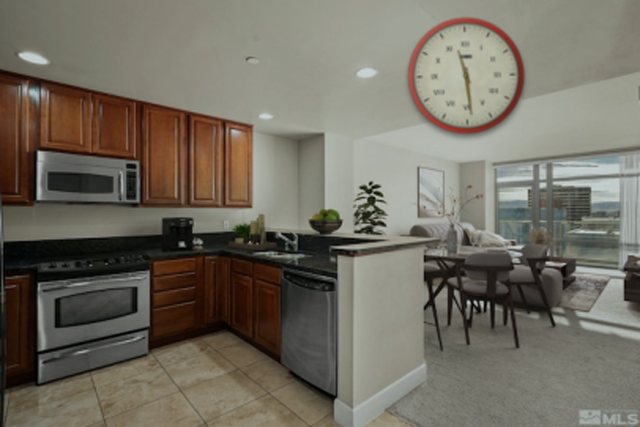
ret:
11:29
